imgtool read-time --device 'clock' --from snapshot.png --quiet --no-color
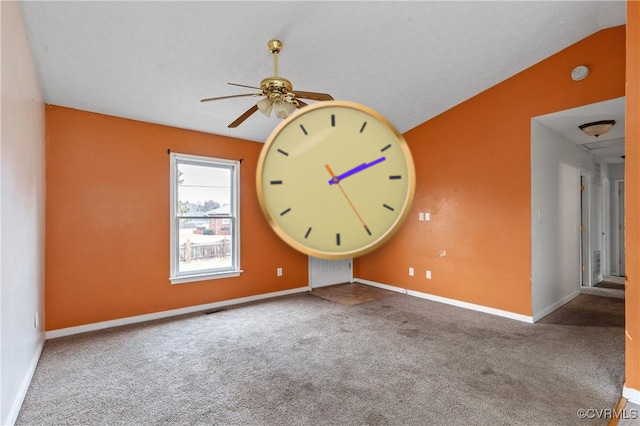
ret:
2:11:25
